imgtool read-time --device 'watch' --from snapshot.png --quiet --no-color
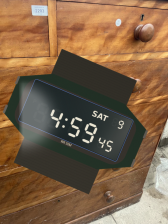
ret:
4:59:45
